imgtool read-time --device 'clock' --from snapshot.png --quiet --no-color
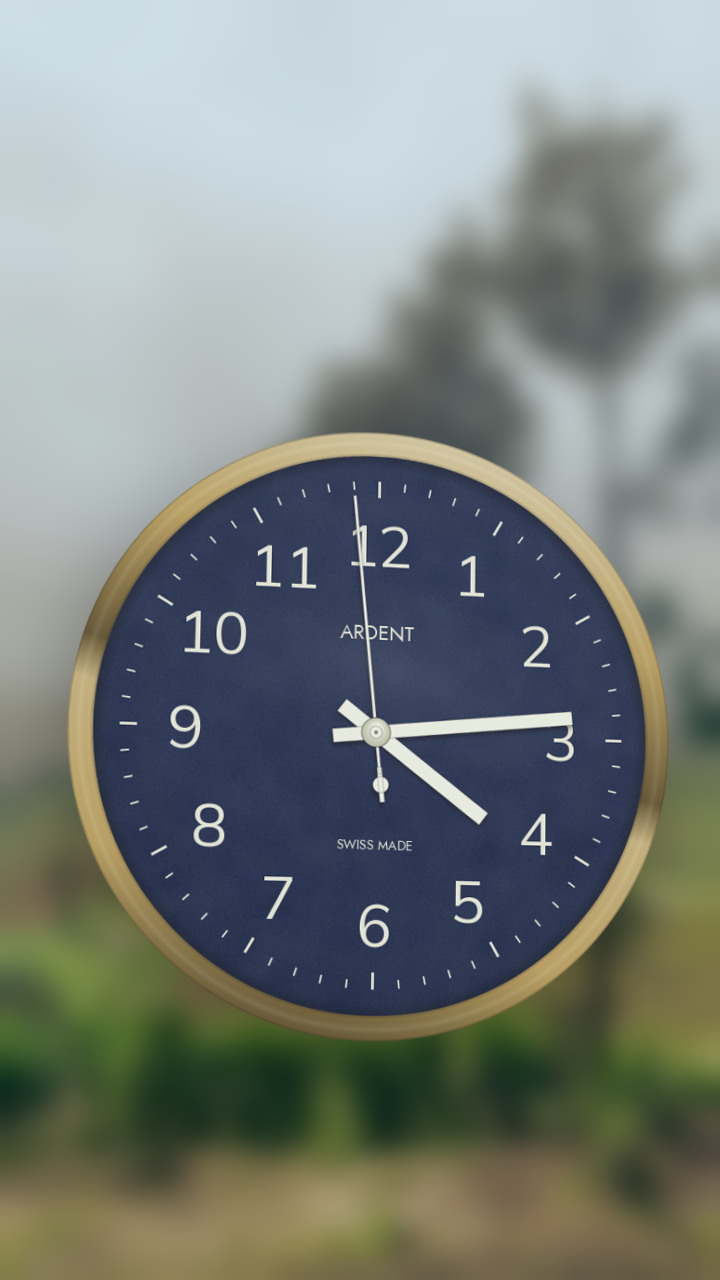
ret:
4:13:59
